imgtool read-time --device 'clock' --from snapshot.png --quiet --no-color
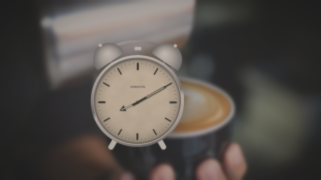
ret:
8:10
